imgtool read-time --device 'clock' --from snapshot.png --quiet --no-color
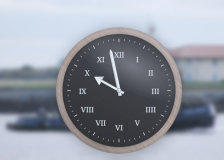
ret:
9:58
